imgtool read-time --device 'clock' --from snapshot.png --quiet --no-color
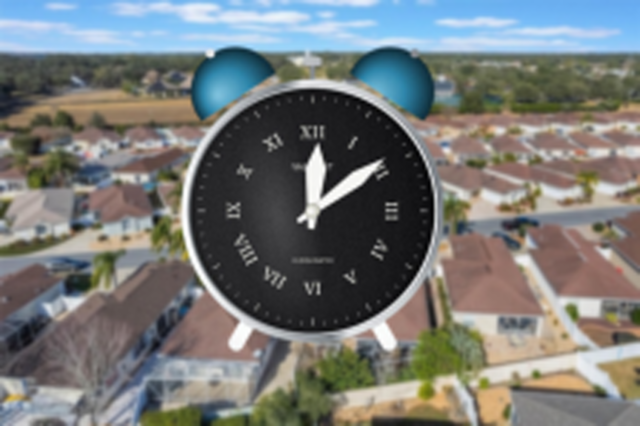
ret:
12:09
